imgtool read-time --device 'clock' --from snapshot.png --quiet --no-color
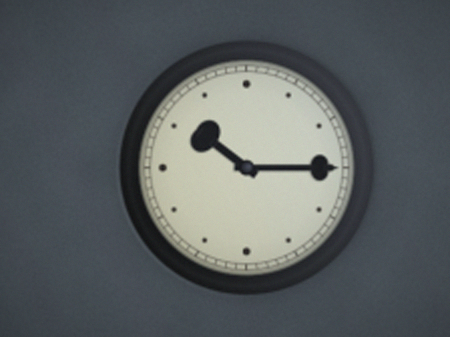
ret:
10:15
